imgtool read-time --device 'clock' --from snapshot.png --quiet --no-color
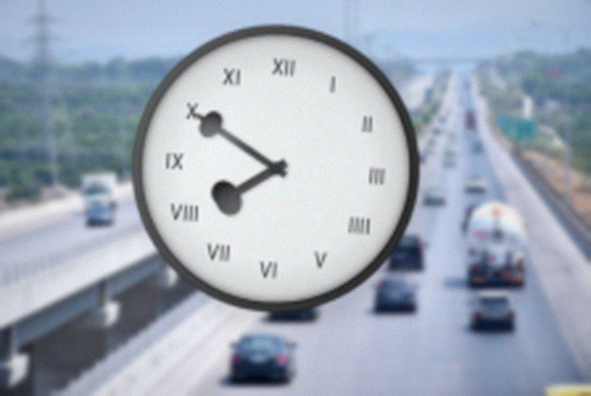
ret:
7:50
